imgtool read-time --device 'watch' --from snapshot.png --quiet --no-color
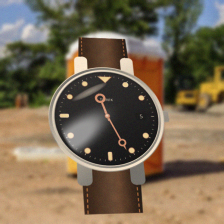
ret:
11:26
